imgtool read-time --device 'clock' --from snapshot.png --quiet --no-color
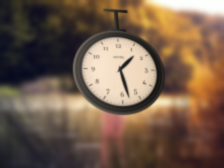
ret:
1:28
